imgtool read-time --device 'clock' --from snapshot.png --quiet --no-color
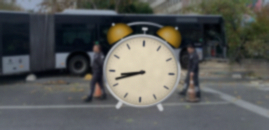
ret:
8:42
